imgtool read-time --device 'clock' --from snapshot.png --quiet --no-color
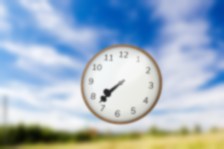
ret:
7:37
